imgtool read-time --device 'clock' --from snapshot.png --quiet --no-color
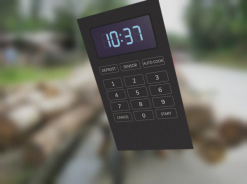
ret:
10:37
